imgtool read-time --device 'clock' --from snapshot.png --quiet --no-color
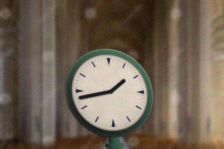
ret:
1:43
